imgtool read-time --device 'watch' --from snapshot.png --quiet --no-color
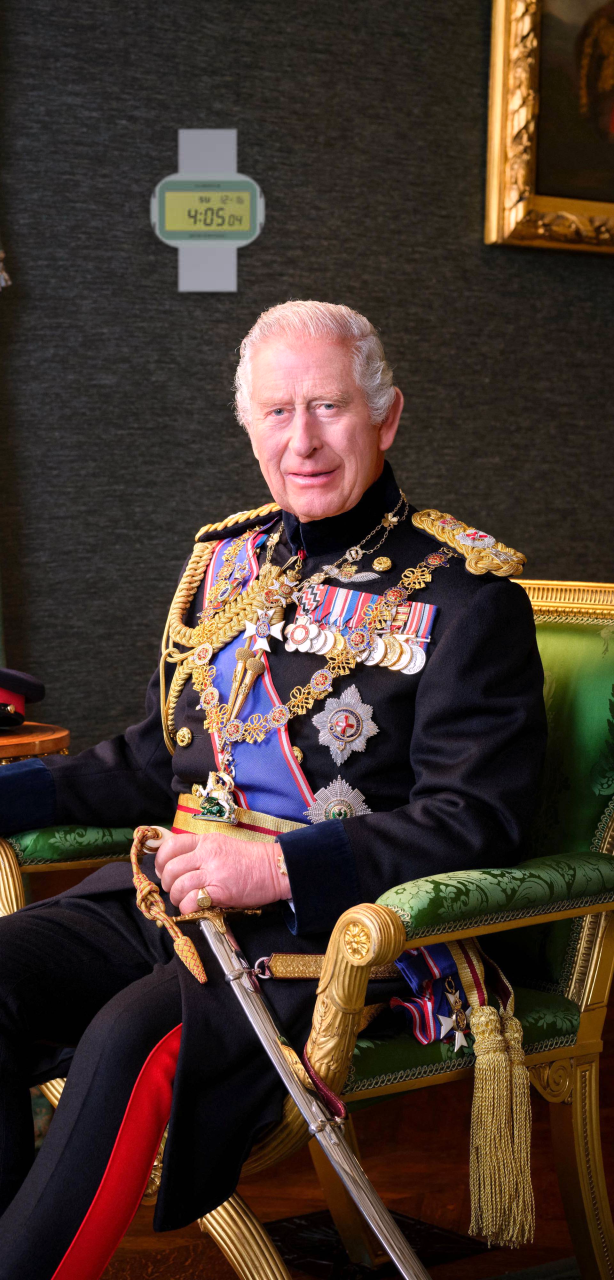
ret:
4:05:04
